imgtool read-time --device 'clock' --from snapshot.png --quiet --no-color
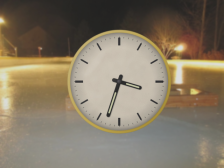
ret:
3:33
